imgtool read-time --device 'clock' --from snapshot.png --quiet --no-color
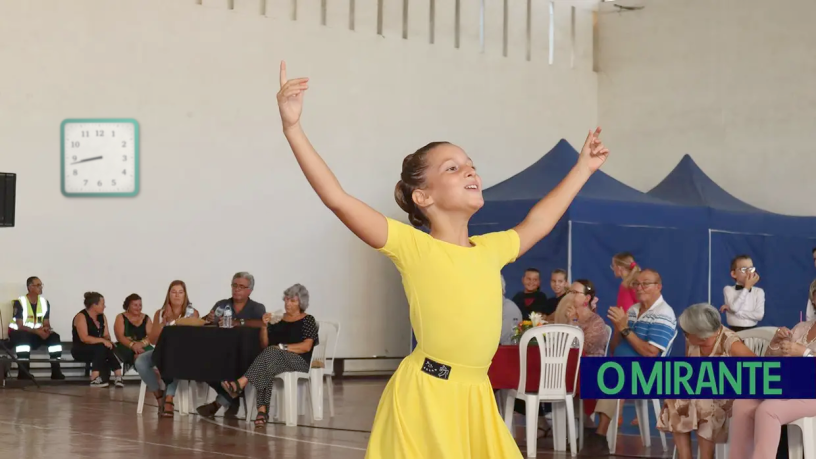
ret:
8:43
